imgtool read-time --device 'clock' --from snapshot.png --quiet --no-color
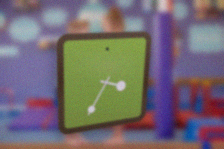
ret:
3:35
